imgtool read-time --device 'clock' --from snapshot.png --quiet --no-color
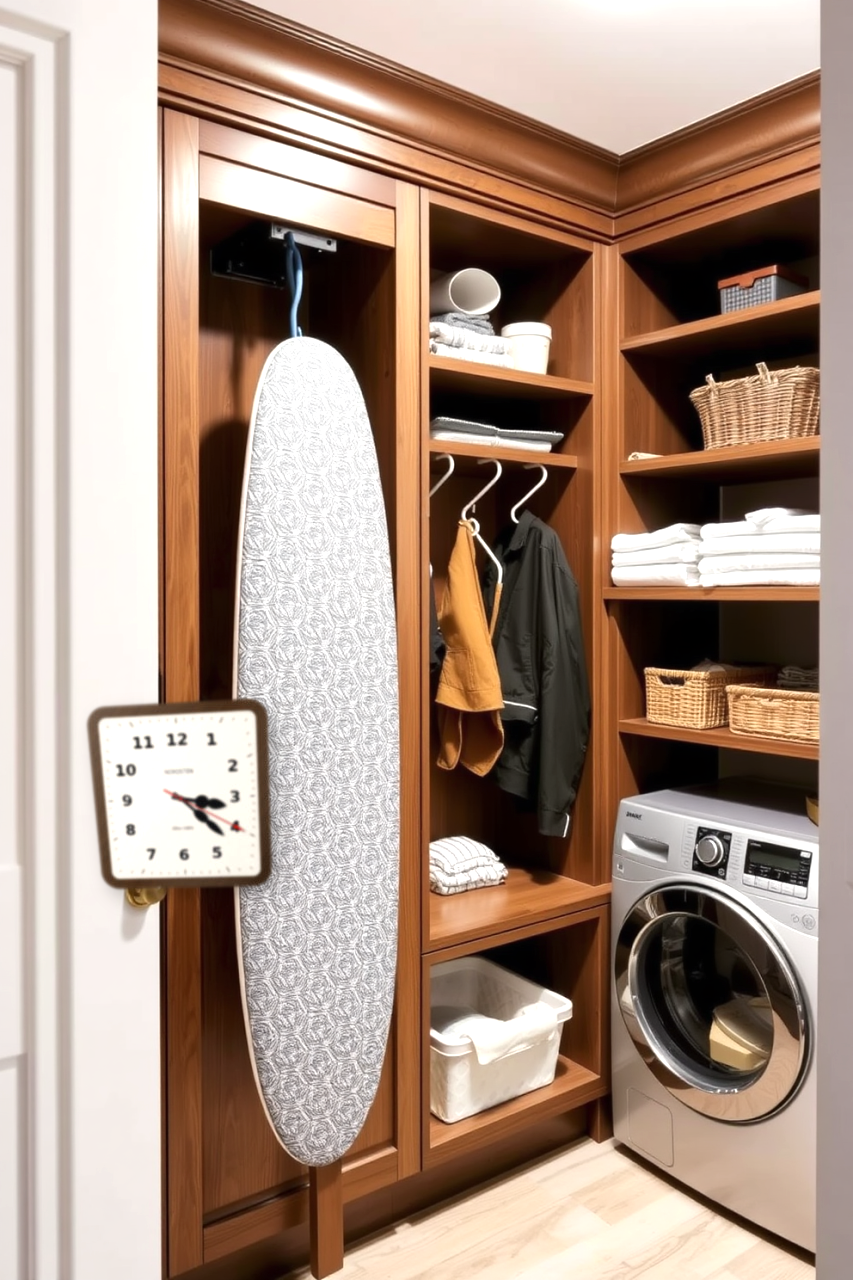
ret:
3:22:20
